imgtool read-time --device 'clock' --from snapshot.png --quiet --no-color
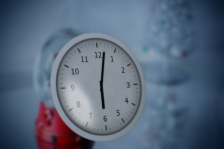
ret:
6:02
